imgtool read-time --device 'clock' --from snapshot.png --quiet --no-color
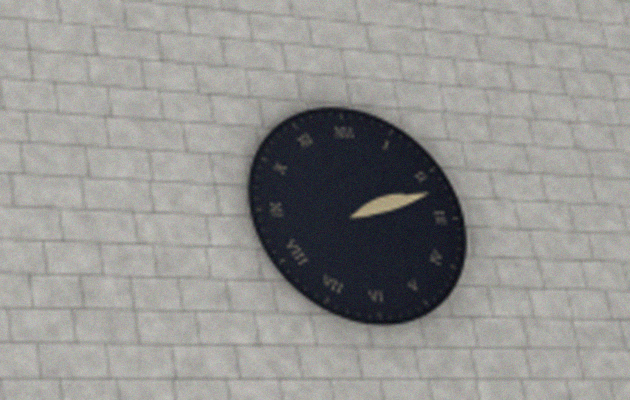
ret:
2:12
